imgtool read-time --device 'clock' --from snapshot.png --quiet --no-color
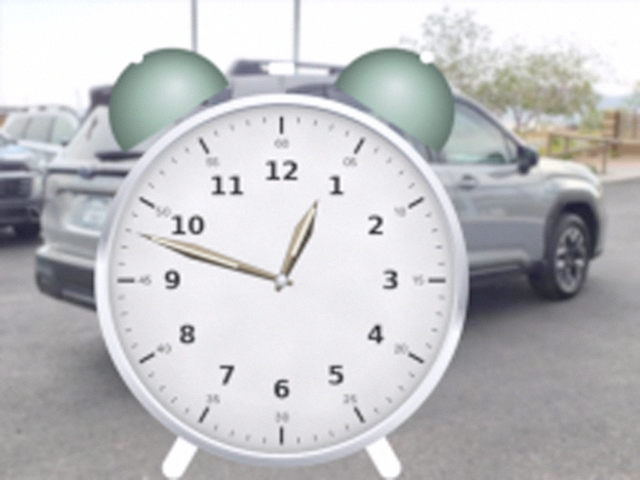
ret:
12:48
